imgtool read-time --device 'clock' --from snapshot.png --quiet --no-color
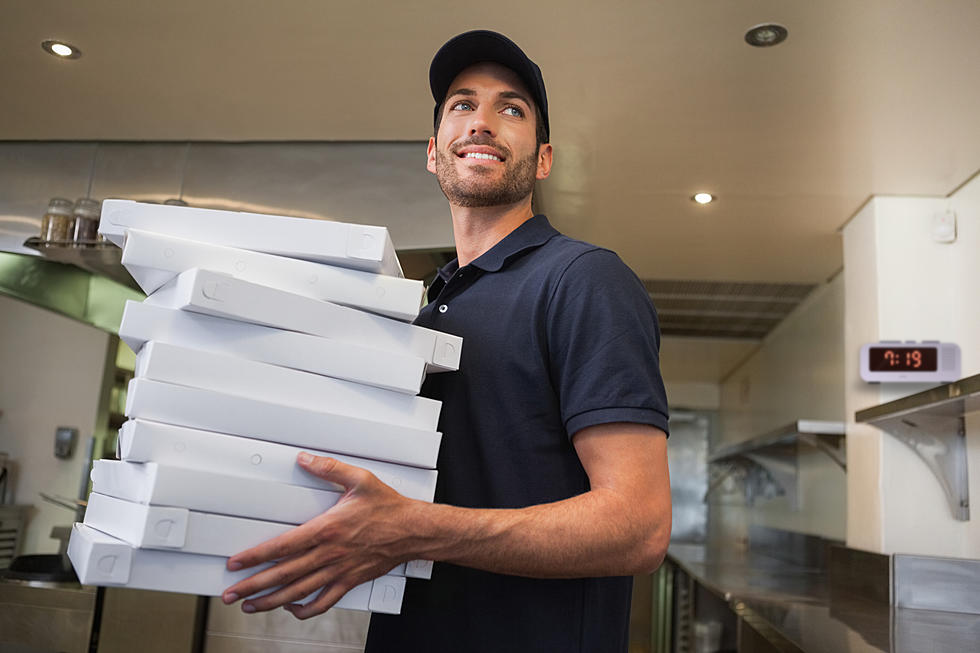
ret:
7:19
